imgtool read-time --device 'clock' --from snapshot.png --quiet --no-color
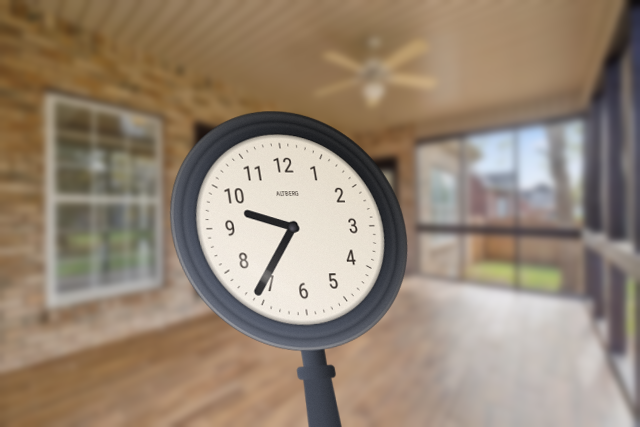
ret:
9:36
